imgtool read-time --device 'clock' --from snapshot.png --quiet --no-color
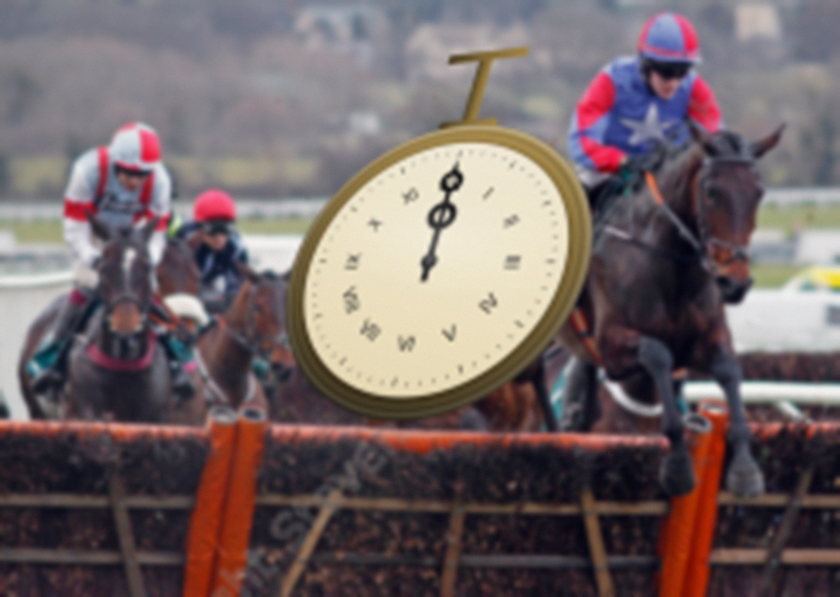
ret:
12:00
